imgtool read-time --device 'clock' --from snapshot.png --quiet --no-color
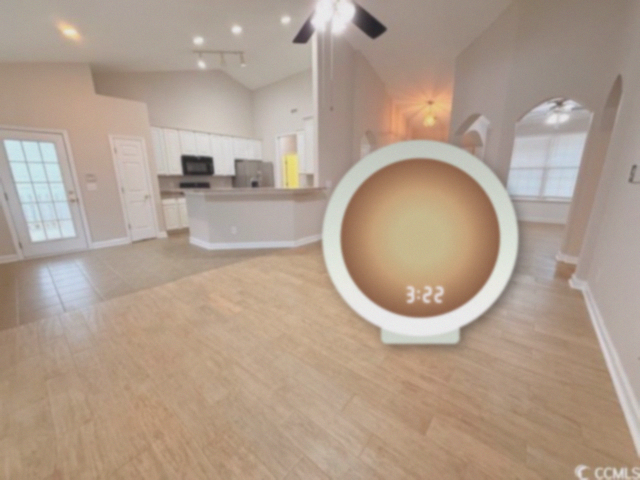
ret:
3:22
